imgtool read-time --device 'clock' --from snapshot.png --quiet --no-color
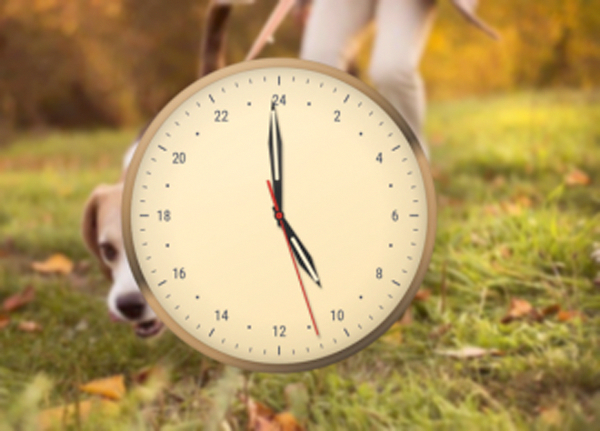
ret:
9:59:27
